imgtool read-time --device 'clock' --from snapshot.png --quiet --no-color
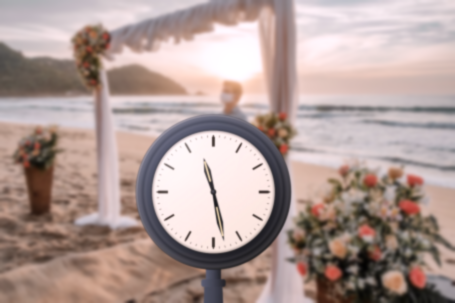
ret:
11:28
